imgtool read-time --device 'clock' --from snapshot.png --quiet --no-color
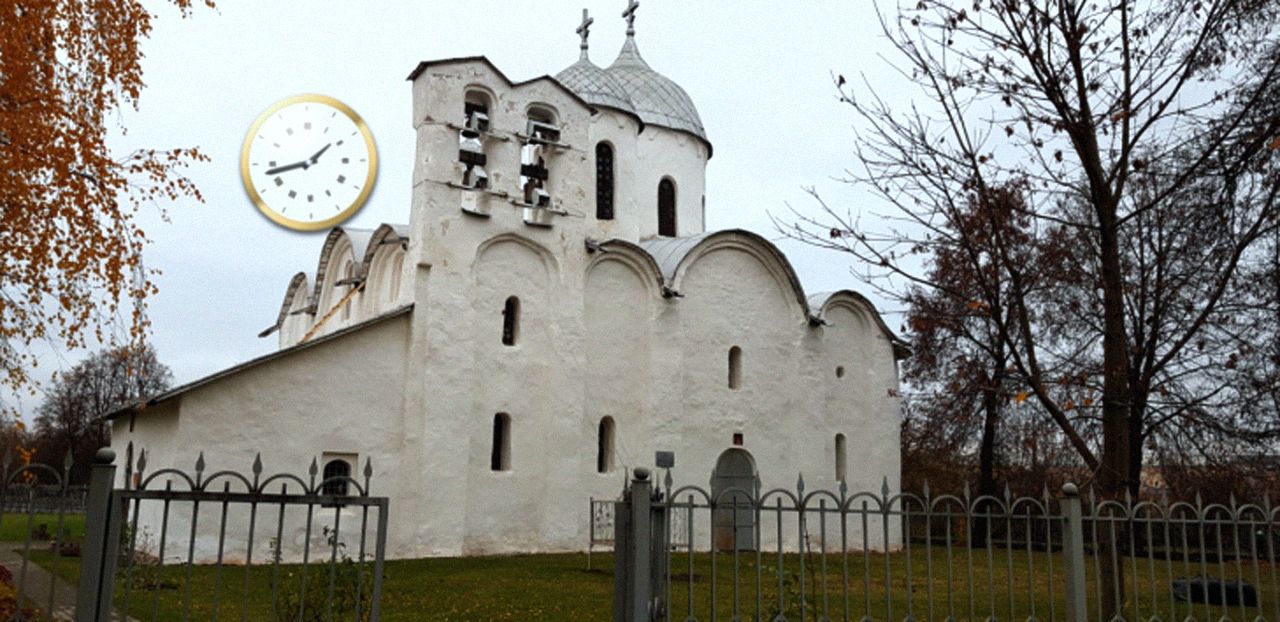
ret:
1:43
